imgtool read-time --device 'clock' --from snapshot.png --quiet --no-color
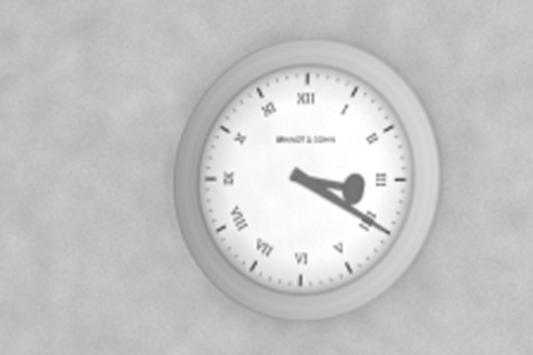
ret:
3:20
